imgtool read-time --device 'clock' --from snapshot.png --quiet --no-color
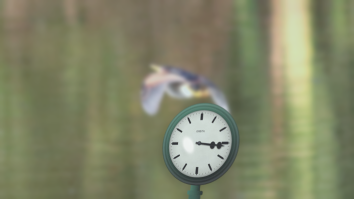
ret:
3:16
